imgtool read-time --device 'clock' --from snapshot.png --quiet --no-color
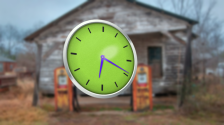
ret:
6:19
